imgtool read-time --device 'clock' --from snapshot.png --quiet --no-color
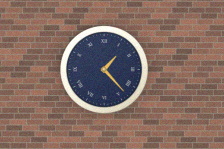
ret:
1:23
